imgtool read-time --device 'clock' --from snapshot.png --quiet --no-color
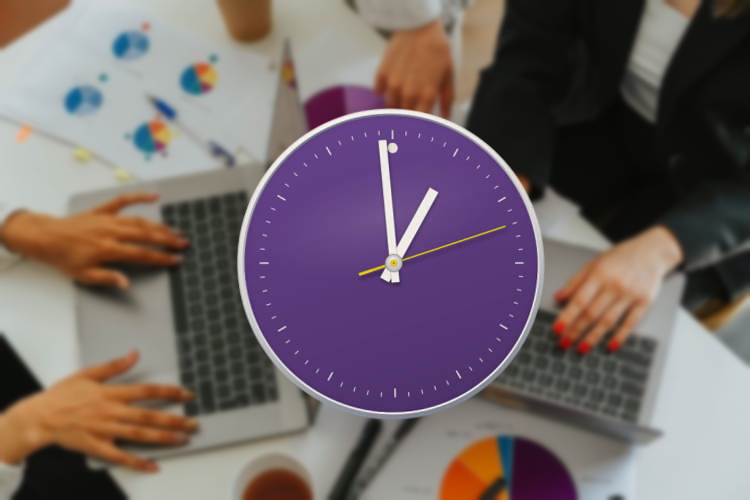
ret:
12:59:12
